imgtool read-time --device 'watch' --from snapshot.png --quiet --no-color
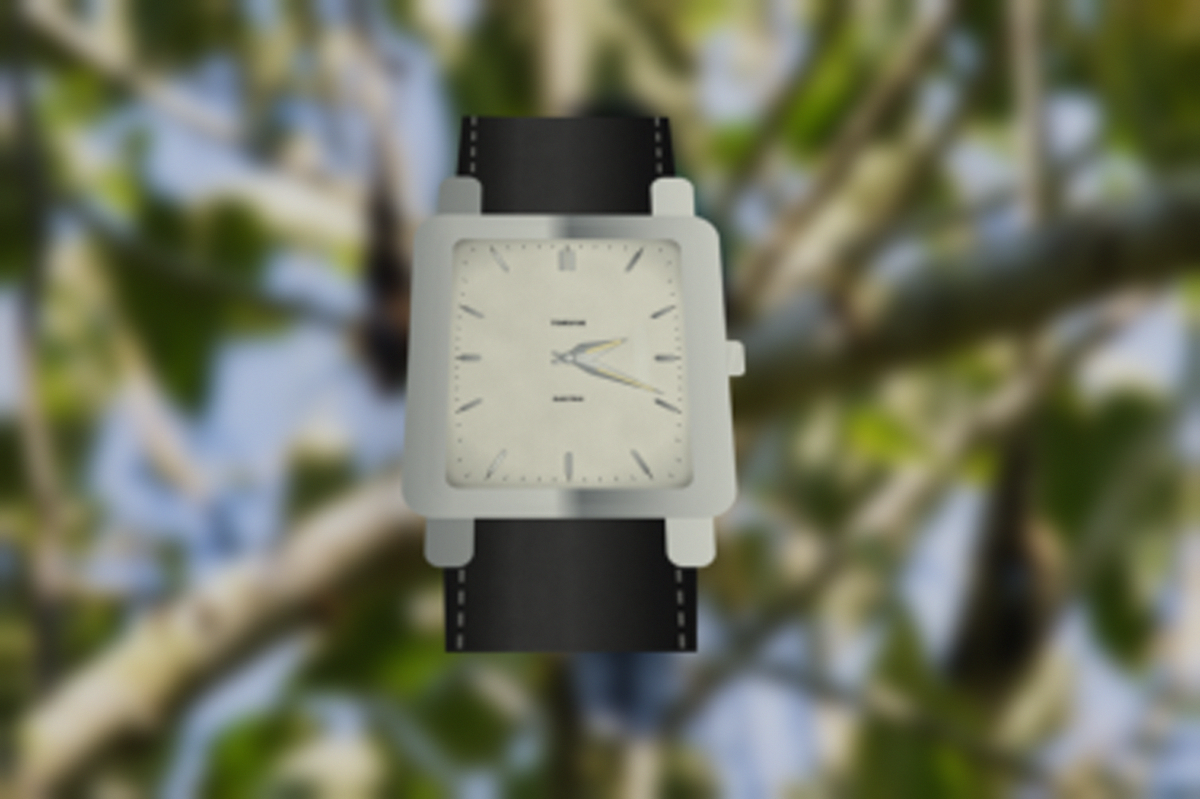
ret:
2:19
